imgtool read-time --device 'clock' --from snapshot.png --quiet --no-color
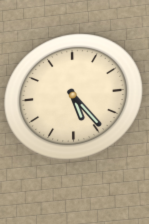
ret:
5:24
